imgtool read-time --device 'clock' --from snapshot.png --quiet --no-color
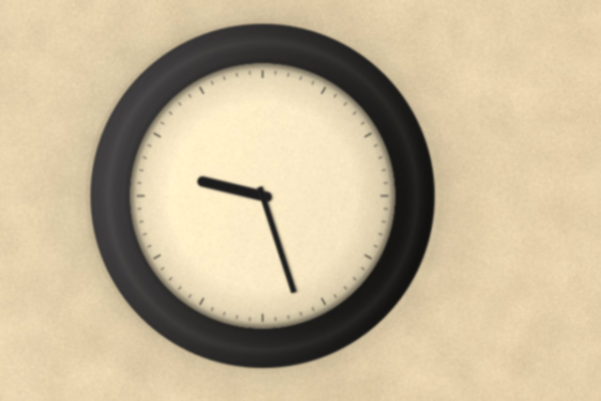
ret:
9:27
